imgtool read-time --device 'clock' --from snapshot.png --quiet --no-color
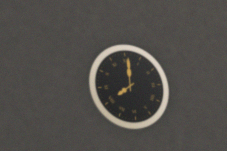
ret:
8:01
